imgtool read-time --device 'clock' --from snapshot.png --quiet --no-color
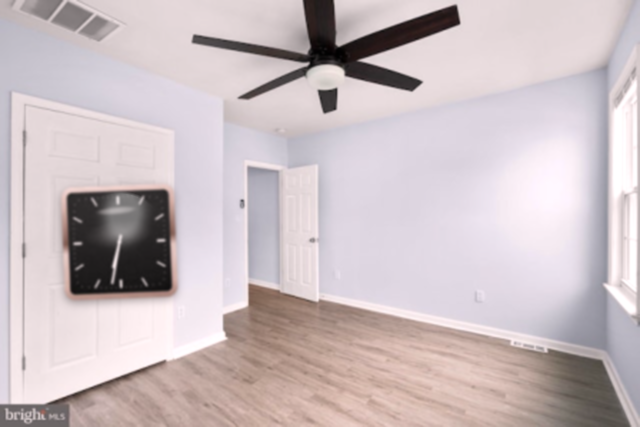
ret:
6:32
